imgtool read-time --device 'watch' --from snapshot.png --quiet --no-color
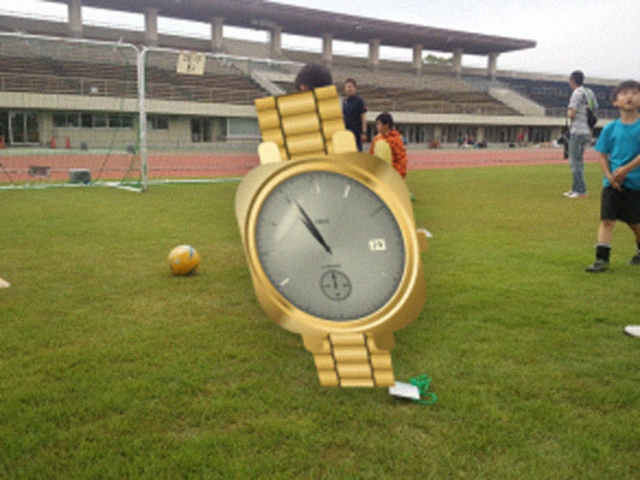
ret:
10:56
